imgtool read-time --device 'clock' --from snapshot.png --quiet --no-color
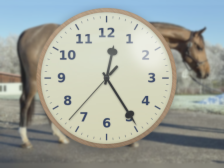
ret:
12:24:37
